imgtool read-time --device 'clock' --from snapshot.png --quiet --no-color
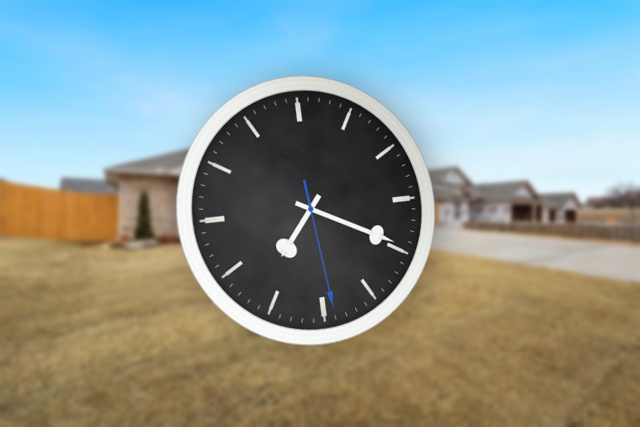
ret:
7:19:29
